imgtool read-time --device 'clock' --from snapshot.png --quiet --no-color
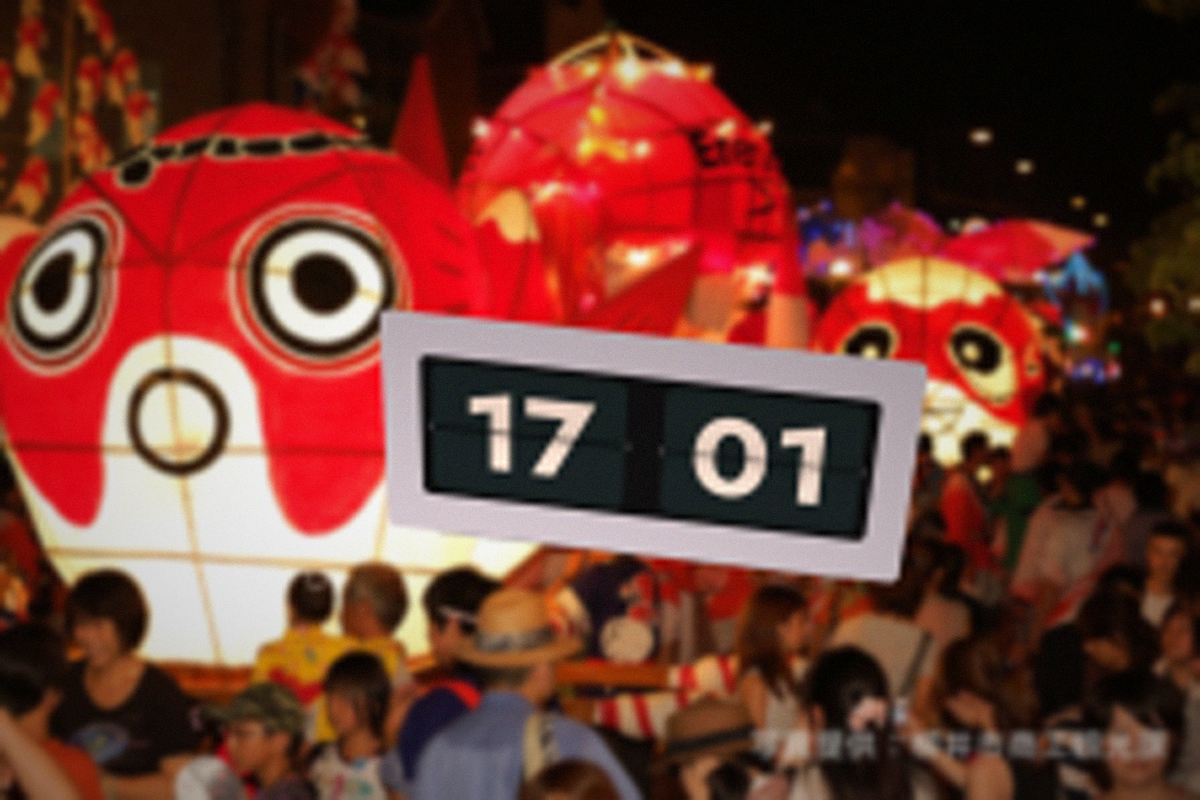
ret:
17:01
